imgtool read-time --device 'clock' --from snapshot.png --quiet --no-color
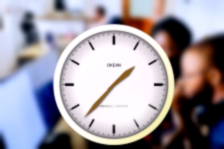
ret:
1:37
